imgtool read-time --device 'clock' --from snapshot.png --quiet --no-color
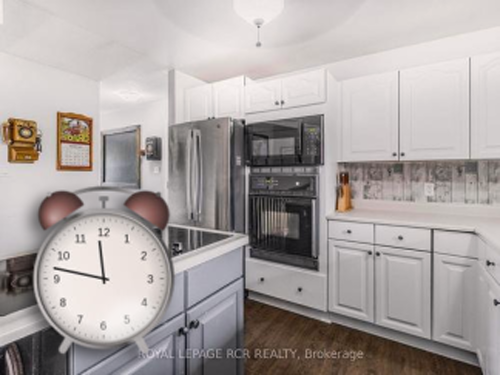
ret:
11:47
